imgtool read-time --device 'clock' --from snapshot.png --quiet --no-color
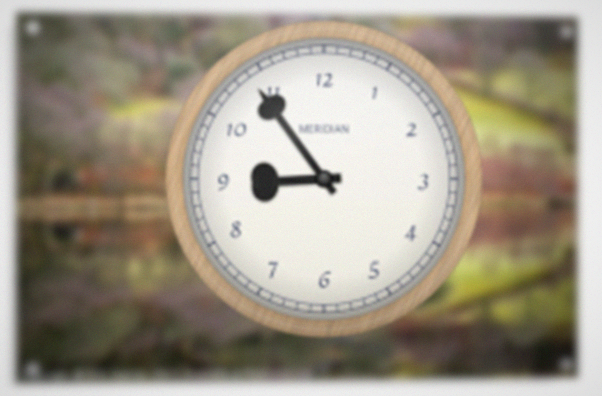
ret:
8:54
